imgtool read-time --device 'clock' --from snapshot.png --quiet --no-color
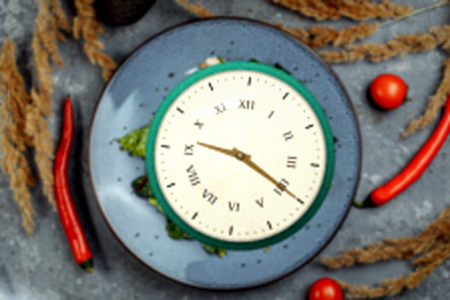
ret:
9:20
